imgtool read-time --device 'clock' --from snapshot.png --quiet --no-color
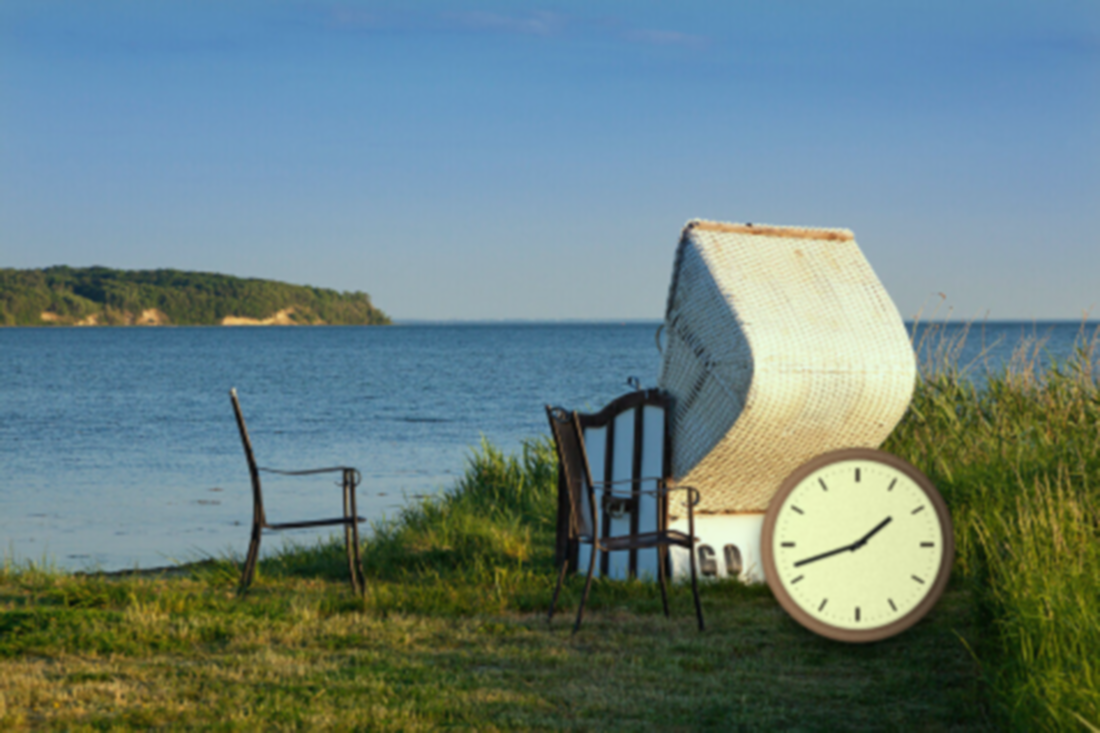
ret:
1:42
